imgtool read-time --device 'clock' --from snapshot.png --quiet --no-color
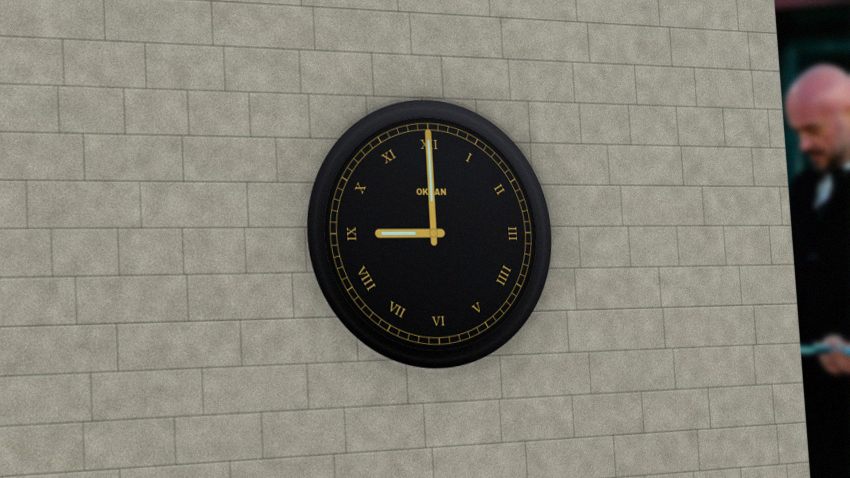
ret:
9:00
